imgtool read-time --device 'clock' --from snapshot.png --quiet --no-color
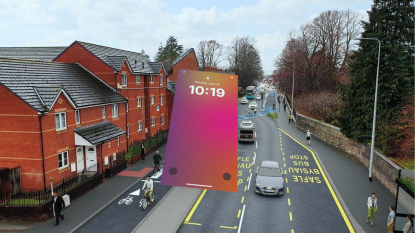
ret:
10:19
